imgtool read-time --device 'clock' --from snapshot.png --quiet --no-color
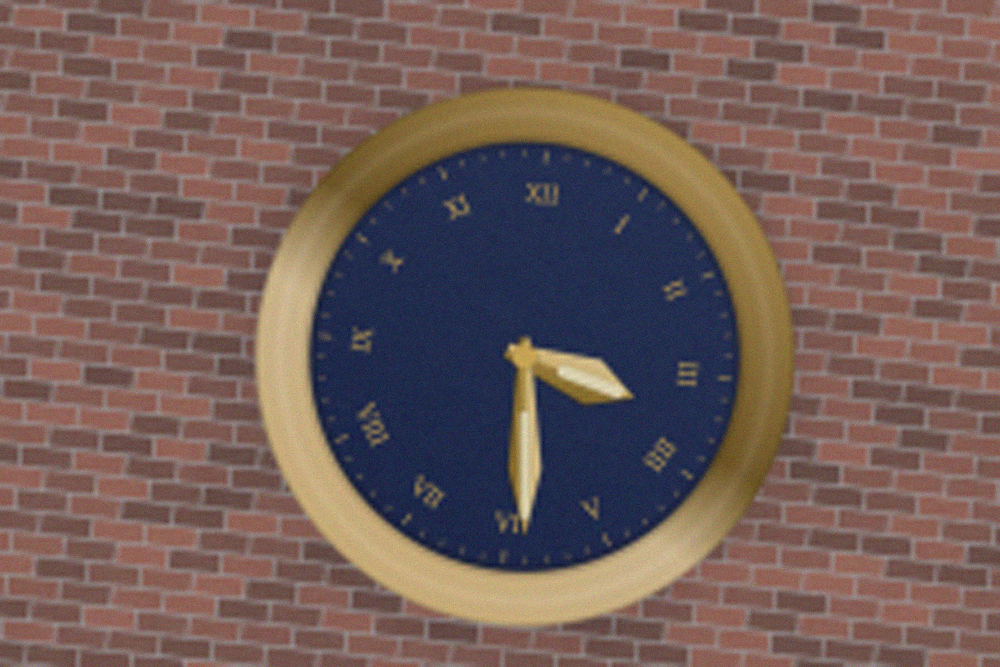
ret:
3:29
